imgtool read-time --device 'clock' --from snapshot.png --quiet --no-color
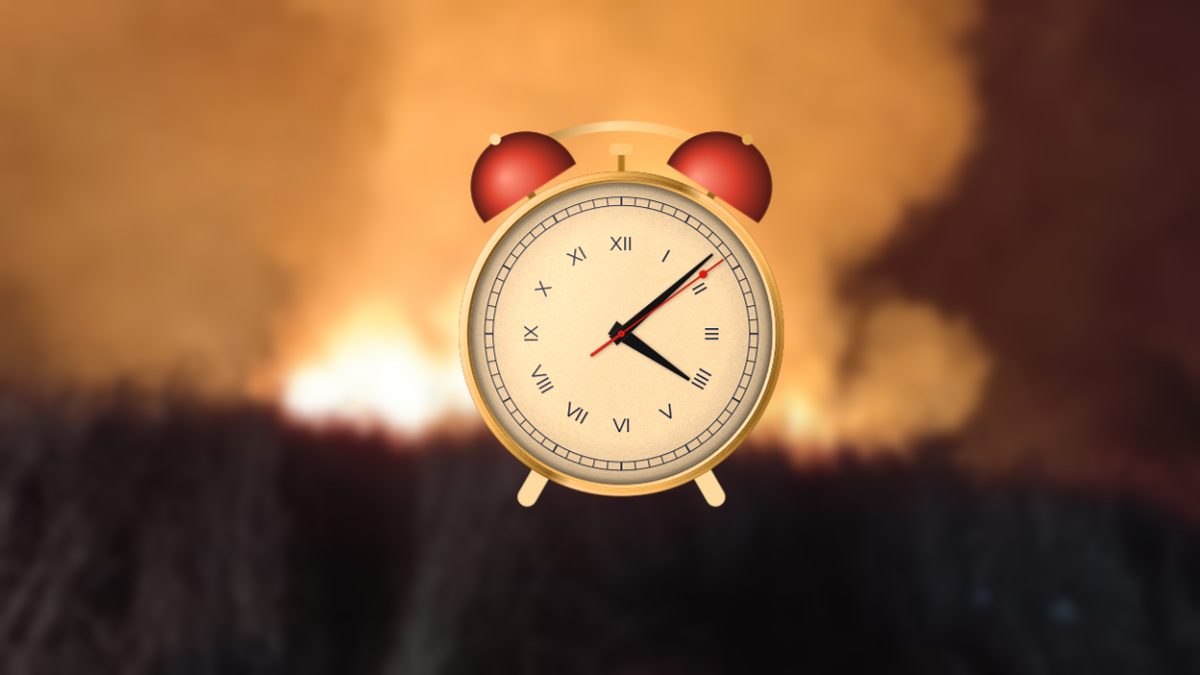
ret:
4:08:09
